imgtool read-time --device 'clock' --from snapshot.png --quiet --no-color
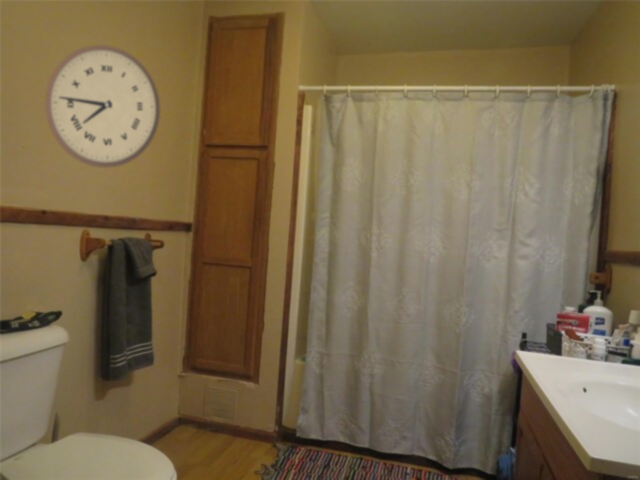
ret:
7:46
